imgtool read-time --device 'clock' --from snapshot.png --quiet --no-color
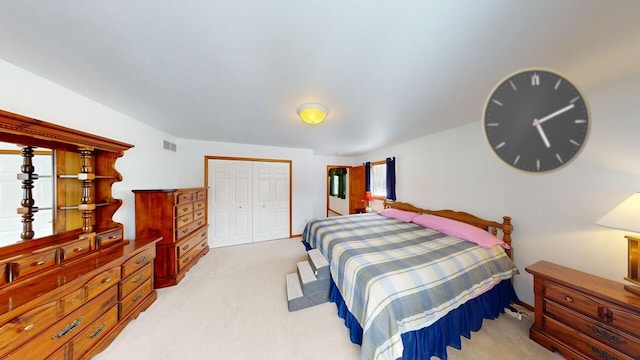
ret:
5:11
